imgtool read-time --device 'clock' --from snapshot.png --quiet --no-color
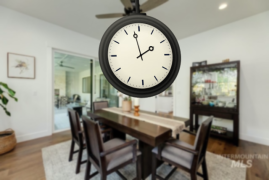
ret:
1:58
